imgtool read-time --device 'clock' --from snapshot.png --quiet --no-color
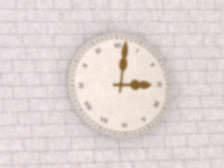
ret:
3:02
